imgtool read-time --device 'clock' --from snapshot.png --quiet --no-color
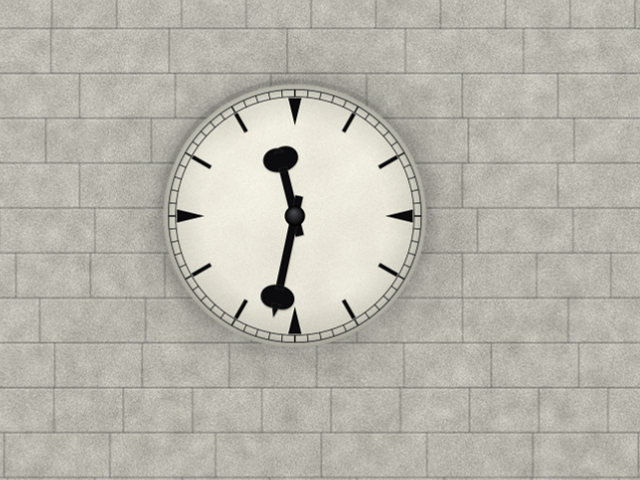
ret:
11:32
